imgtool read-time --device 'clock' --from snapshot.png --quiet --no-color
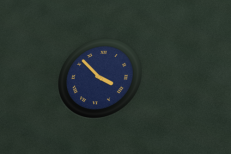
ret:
3:52
